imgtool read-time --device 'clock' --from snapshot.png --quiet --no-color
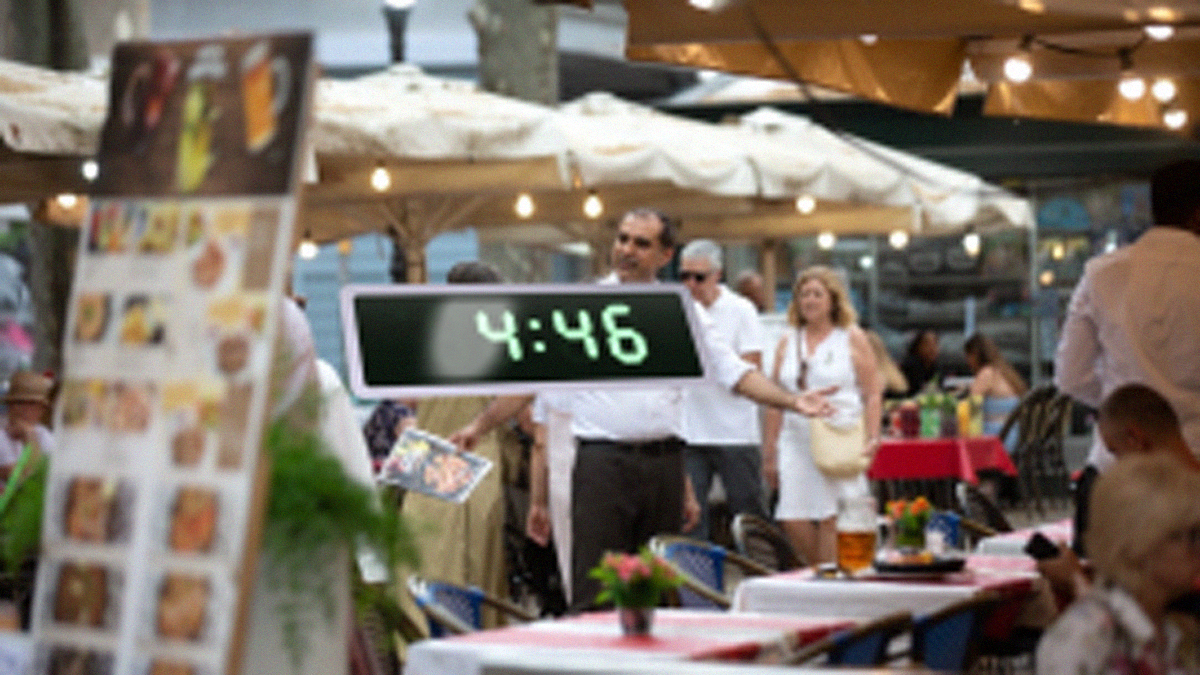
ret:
4:46
